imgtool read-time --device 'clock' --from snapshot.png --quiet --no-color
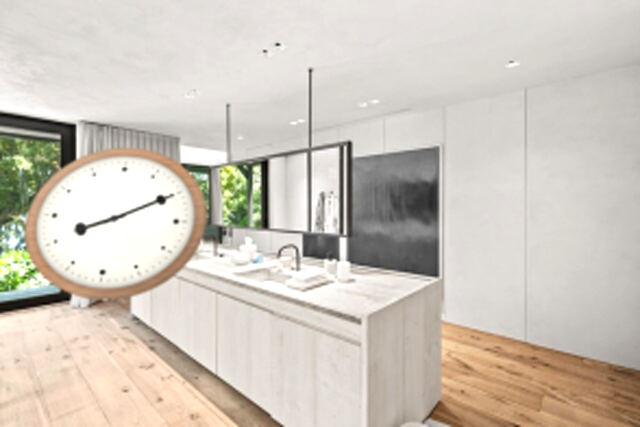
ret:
8:10
